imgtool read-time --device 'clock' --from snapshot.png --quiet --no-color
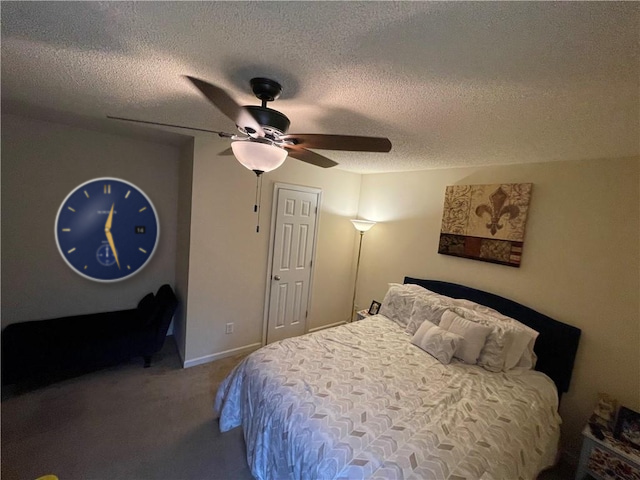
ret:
12:27
